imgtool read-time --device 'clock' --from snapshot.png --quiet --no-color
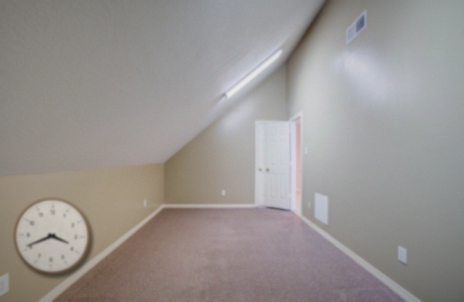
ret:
3:41
